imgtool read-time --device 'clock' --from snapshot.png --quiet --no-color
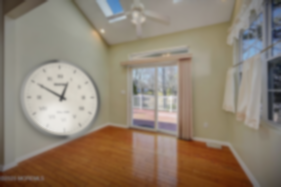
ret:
12:50
